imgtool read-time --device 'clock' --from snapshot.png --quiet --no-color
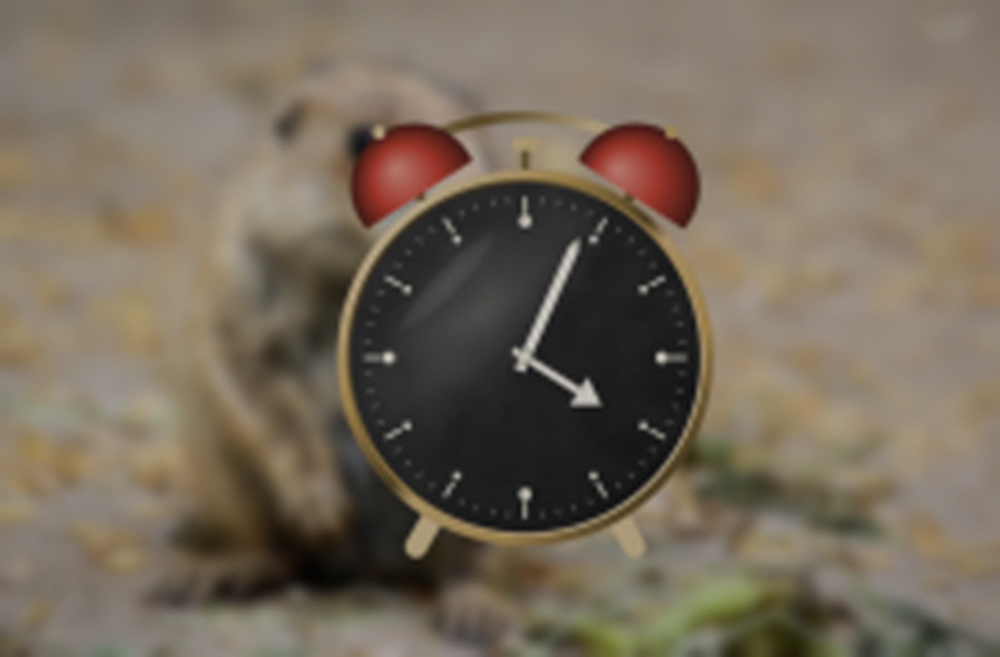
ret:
4:04
